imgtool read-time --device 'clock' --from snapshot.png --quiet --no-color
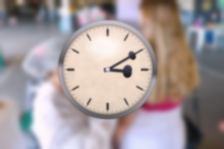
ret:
3:10
